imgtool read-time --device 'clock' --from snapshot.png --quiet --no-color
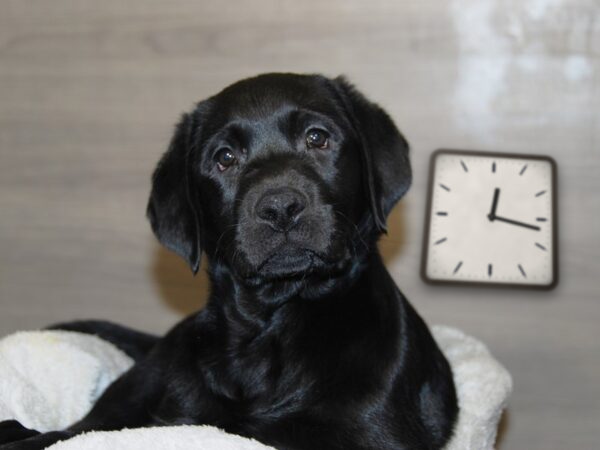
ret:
12:17
